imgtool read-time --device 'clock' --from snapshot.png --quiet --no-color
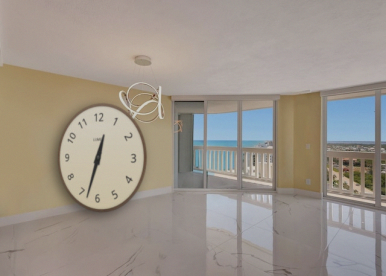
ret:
12:33
